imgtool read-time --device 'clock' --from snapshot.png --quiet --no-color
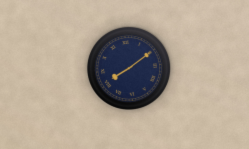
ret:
8:10
